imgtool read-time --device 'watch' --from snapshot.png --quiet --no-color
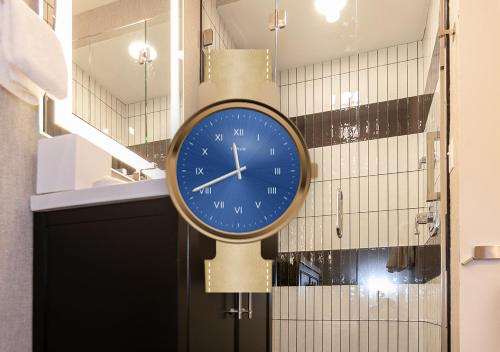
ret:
11:41
